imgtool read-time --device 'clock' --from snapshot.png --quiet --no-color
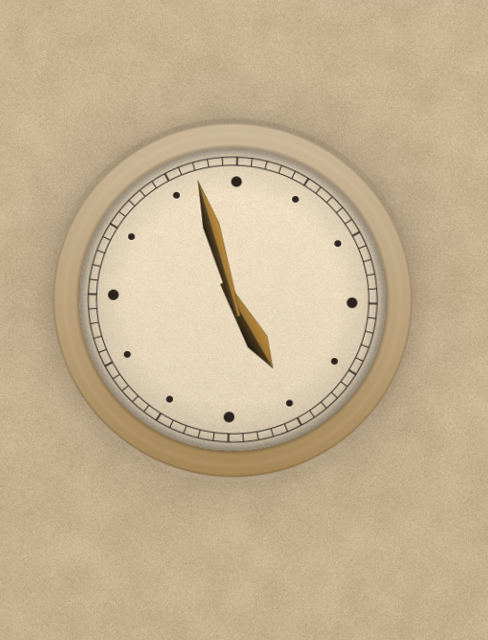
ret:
4:57
